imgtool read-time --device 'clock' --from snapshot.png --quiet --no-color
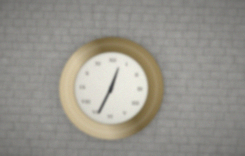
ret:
12:34
